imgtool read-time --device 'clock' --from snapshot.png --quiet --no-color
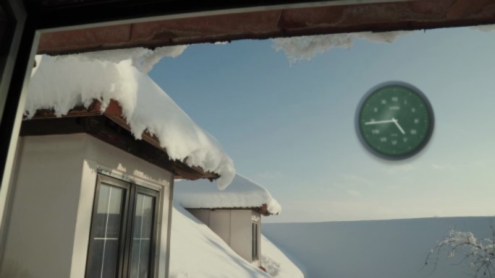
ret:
4:44
